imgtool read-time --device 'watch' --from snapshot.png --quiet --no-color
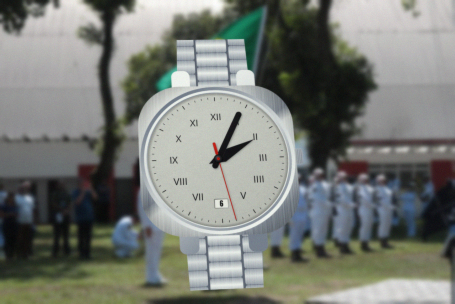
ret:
2:04:28
